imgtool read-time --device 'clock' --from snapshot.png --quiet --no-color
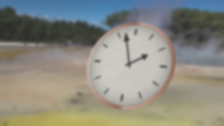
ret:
1:57
